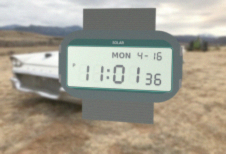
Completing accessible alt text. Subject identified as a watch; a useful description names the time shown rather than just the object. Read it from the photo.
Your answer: 11:01:36
